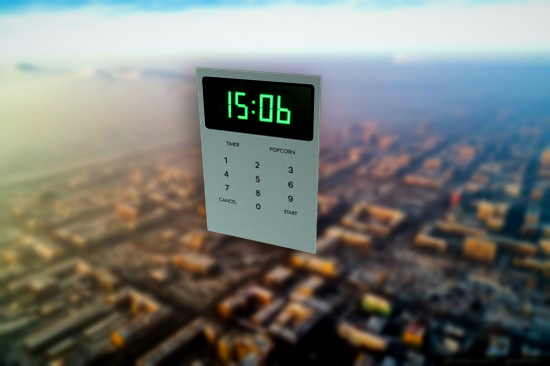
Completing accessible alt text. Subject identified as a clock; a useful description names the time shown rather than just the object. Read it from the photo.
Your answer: 15:06
